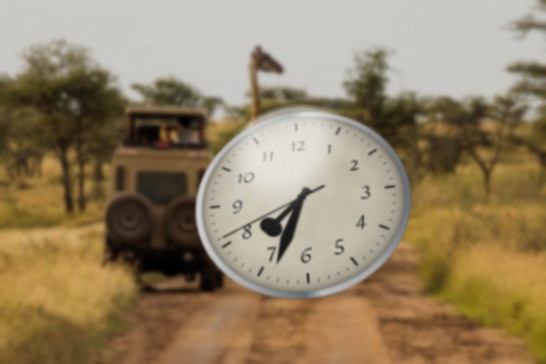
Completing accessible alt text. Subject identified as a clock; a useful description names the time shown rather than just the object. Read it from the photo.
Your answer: 7:33:41
